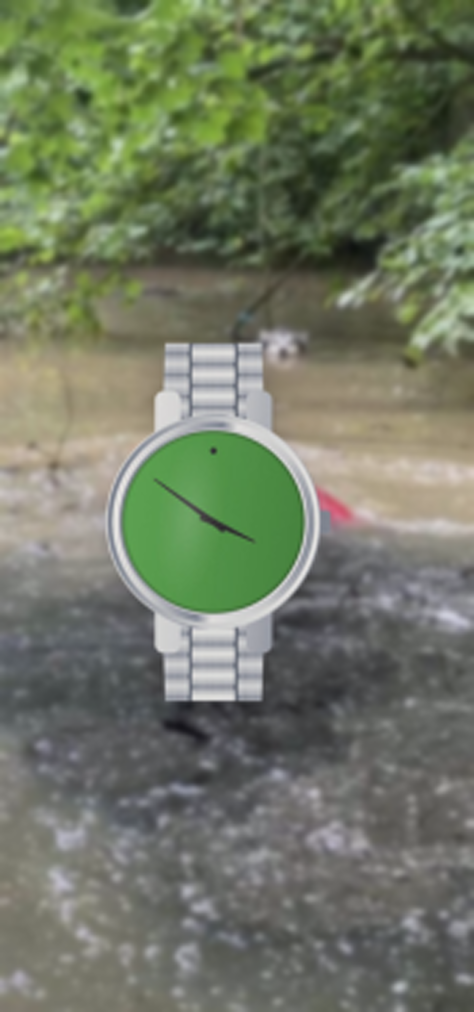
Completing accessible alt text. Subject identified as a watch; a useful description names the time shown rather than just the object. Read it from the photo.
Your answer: 3:51
